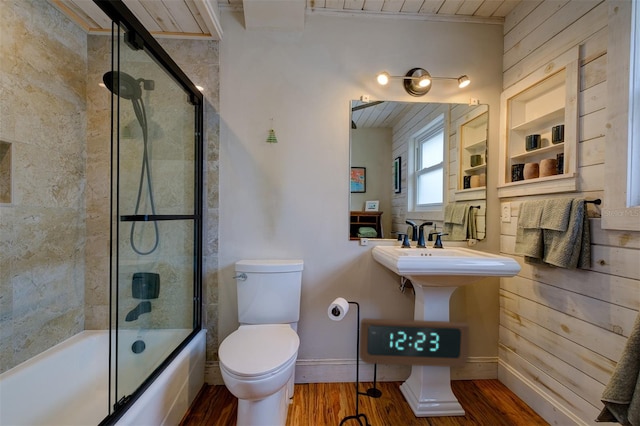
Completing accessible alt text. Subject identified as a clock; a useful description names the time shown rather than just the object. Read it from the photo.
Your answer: 12:23
